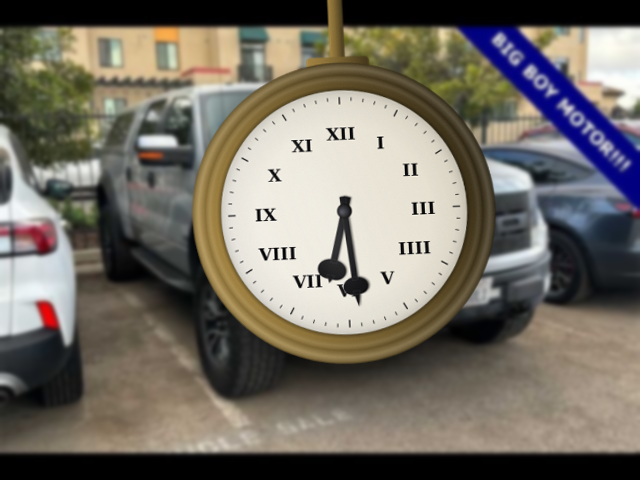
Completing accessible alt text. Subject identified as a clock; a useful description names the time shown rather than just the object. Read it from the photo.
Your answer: 6:29
